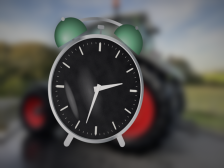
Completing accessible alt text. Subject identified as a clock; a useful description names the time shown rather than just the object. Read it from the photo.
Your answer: 2:33
